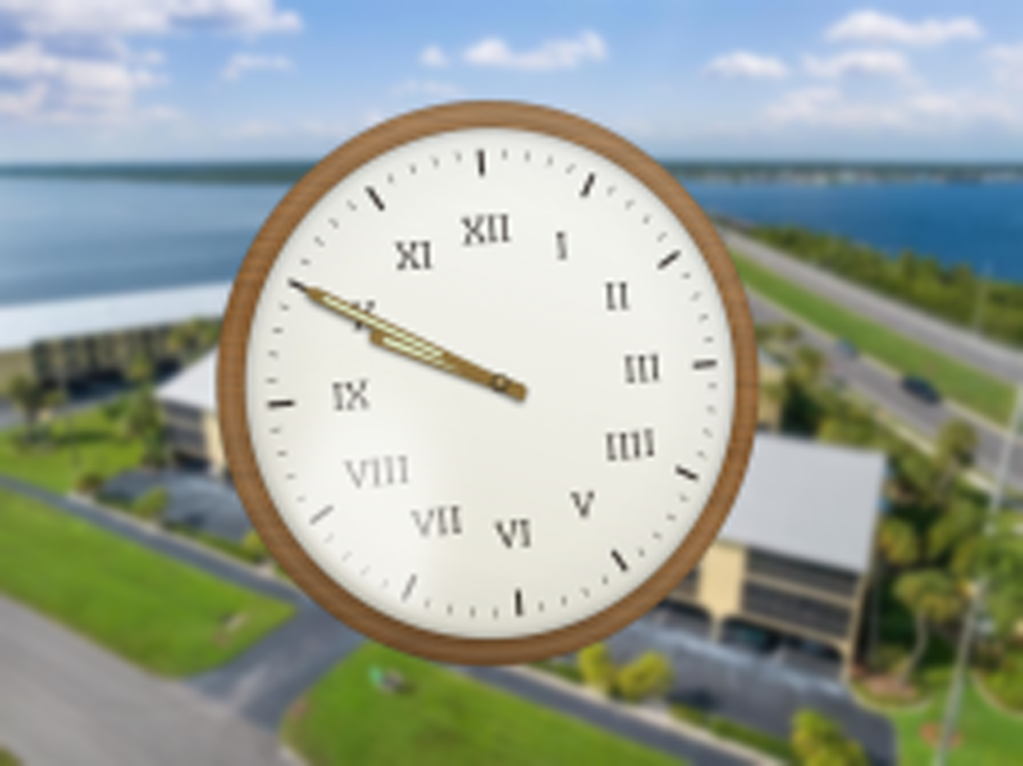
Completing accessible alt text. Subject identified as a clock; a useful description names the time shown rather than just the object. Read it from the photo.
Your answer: 9:50
